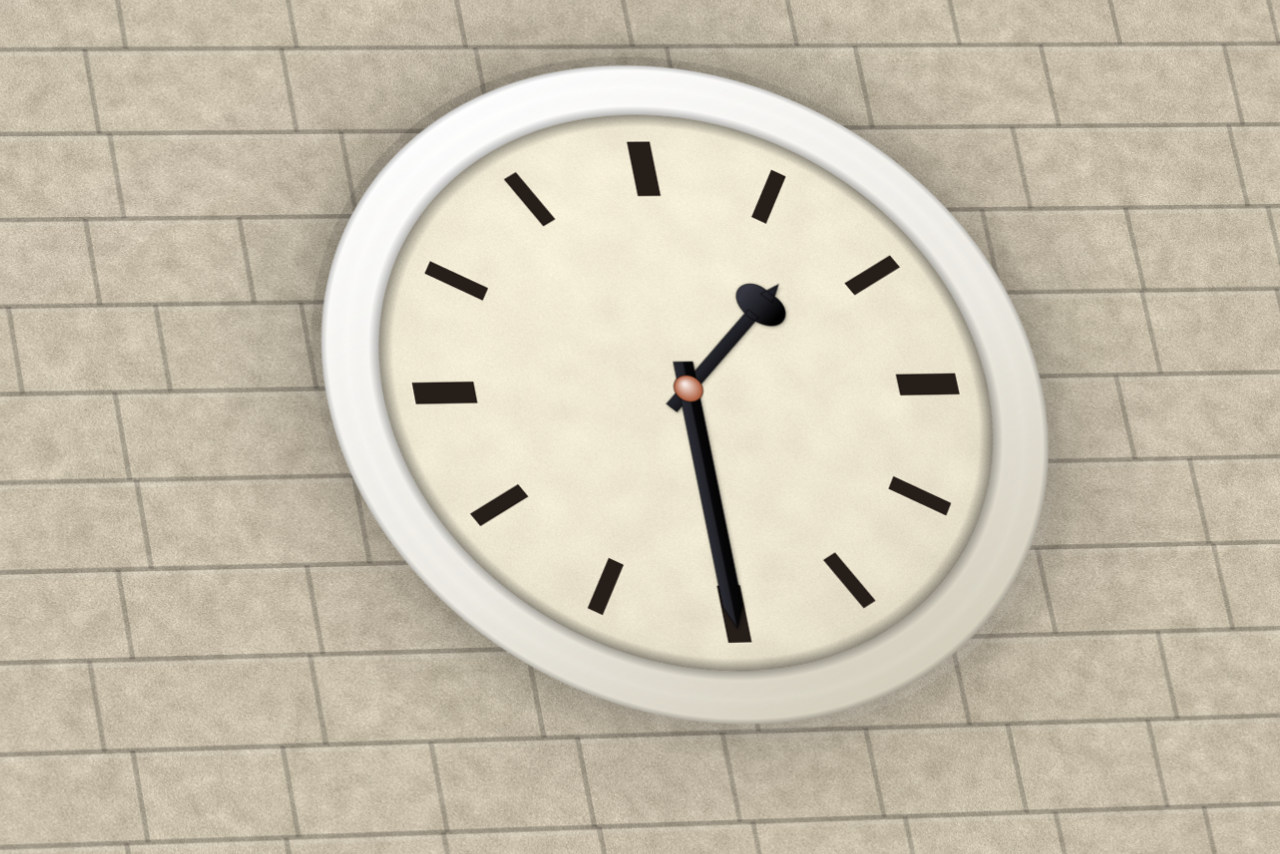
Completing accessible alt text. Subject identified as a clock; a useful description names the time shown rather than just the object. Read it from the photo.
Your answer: 1:30
